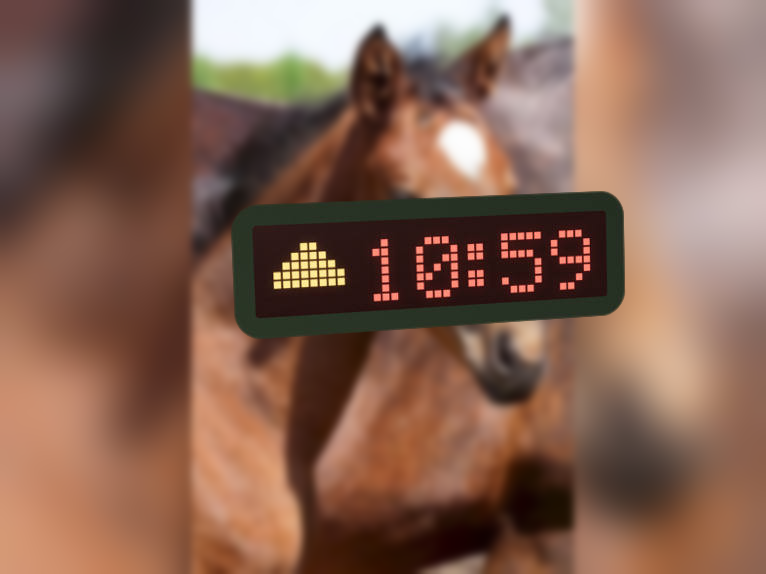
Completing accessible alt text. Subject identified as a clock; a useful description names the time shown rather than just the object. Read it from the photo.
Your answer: 10:59
